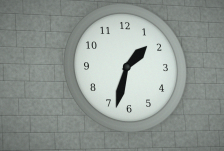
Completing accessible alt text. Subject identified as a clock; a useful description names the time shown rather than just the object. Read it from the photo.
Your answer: 1:33
